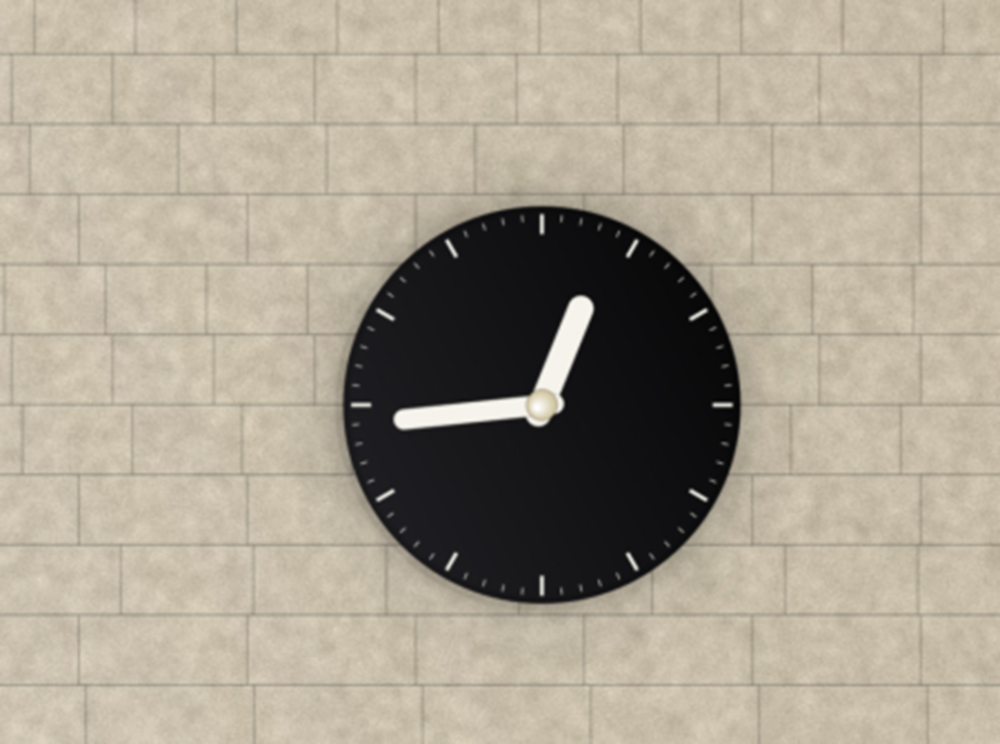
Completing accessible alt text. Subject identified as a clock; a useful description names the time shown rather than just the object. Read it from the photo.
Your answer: 12:44
